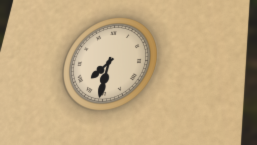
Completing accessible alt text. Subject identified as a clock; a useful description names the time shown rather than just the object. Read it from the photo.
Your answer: 7:31
